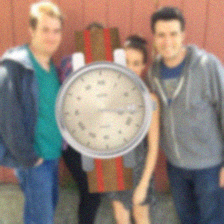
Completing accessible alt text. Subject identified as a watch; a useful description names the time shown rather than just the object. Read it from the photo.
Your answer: 3:16
